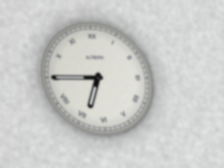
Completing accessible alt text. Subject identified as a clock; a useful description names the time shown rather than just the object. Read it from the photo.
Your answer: 6:45
